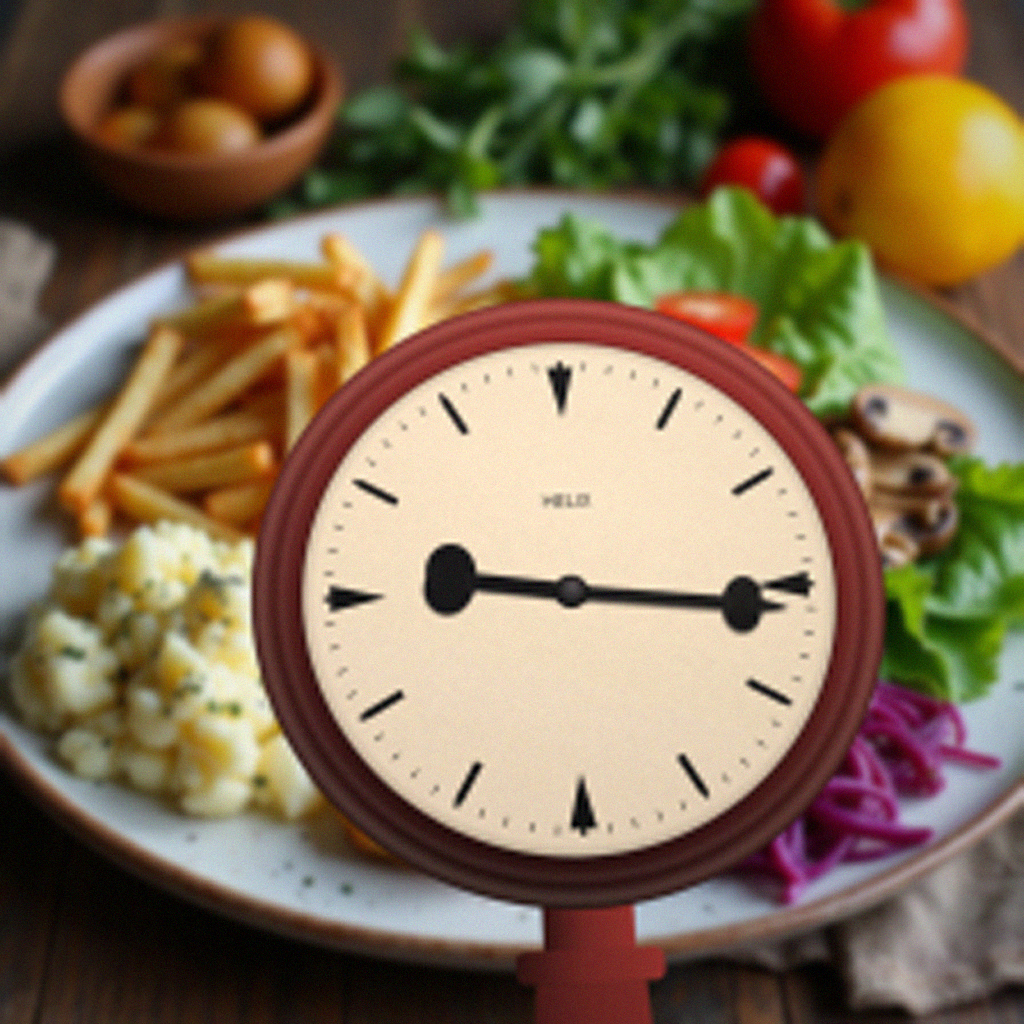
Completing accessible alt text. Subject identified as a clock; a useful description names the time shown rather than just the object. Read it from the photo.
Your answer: 9:16
